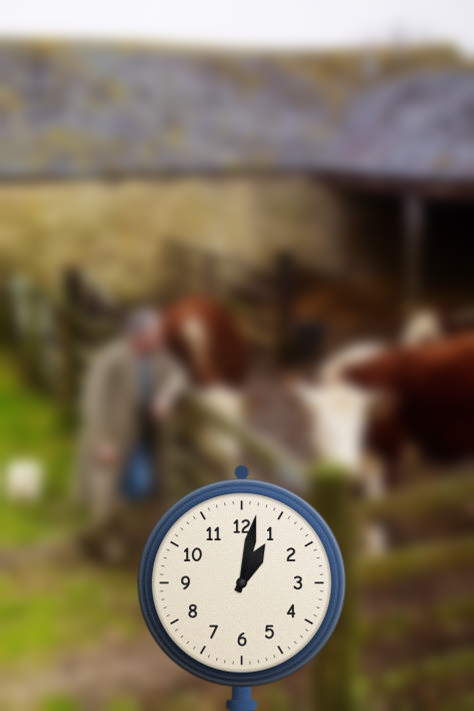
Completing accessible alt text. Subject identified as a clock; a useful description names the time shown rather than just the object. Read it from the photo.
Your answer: 1:02
